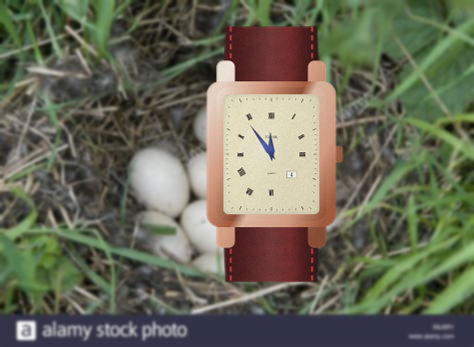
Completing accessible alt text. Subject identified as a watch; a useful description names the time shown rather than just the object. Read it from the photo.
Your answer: 11:54
